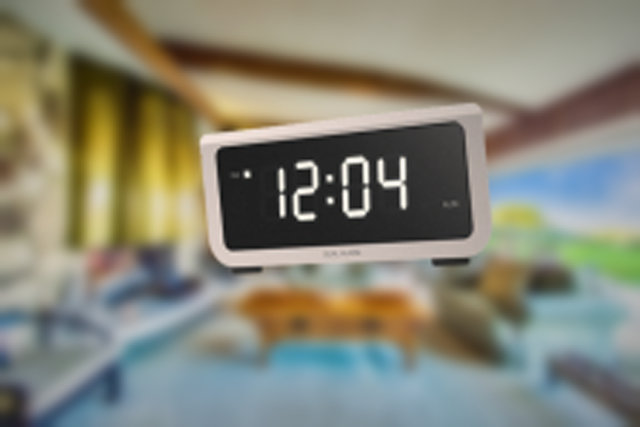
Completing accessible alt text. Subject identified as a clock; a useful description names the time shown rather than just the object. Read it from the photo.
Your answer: 12:04
